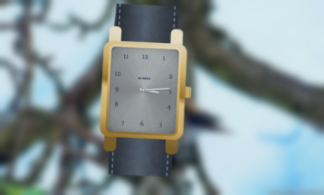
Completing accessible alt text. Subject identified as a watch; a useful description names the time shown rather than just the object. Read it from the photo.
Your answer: 3:14
